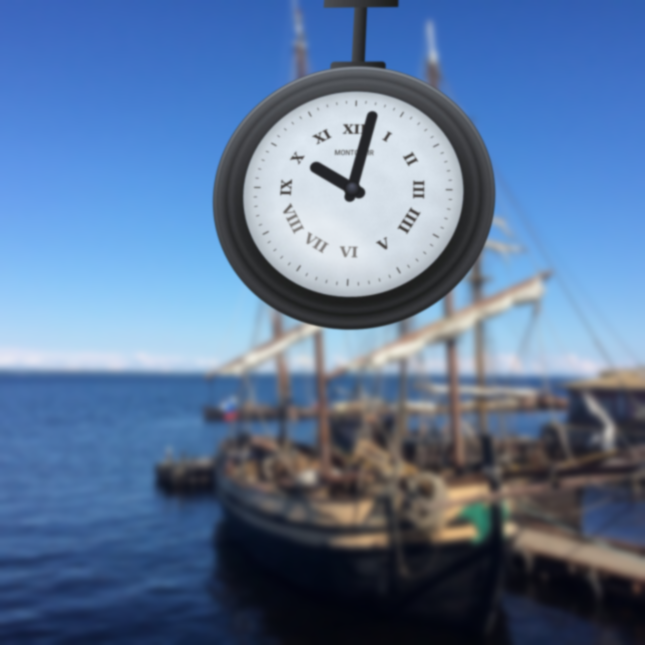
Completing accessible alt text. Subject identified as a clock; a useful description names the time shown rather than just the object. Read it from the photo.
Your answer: 10:02
